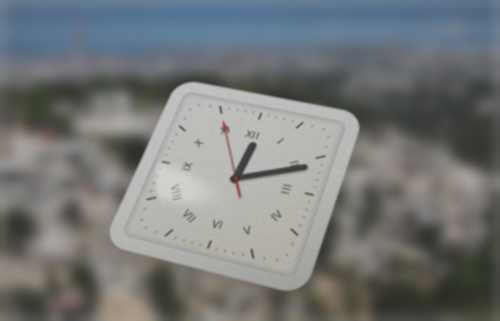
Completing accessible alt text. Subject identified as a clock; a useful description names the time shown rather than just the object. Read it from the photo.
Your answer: 12:10:55
